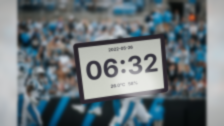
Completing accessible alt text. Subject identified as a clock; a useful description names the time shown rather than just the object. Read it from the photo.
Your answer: 6:32
